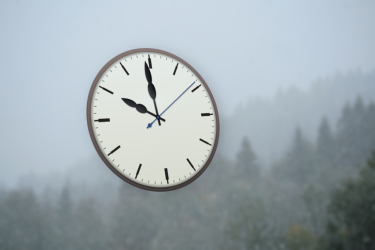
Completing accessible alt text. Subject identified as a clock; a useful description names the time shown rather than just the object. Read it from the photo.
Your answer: 9:59:09
